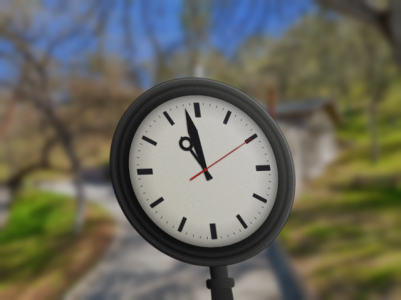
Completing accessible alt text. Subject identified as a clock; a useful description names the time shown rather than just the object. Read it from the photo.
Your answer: 10:58:10
